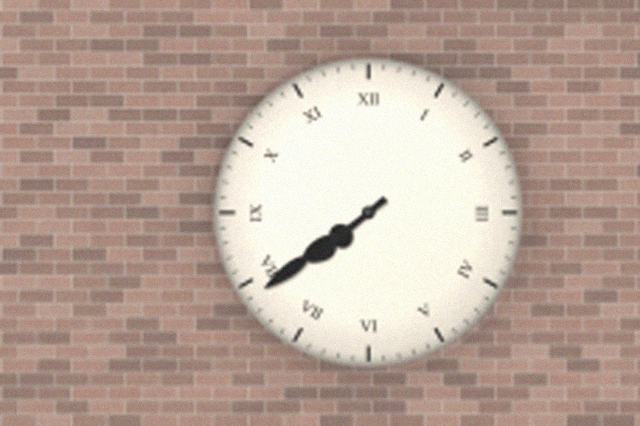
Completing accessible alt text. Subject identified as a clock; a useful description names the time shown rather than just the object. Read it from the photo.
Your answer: 7:39
